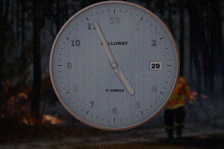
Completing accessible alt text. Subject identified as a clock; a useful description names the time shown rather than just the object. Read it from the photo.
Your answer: 4:56
